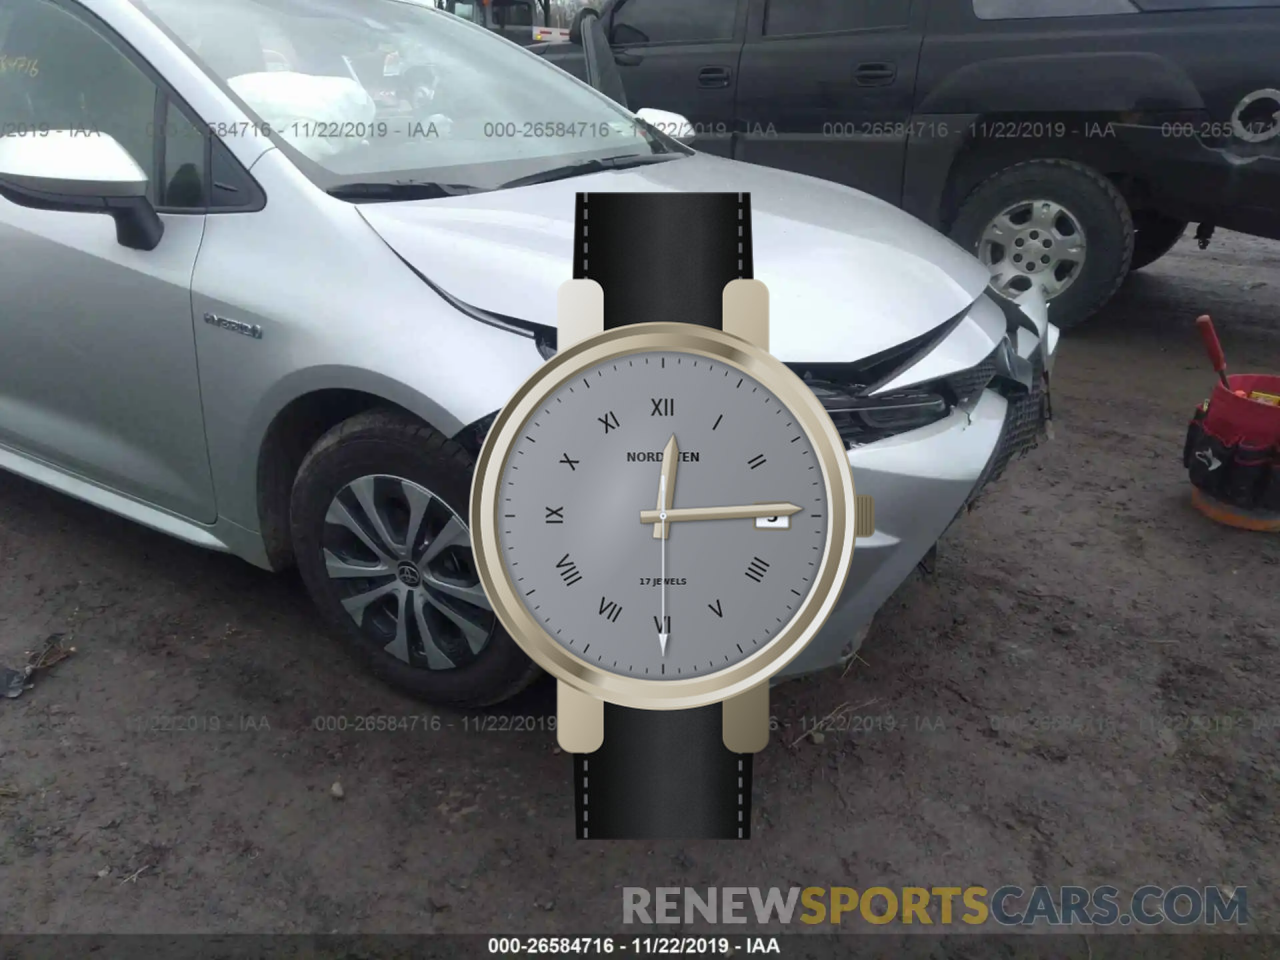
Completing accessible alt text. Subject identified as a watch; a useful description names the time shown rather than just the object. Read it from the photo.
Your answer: 12:14:30
